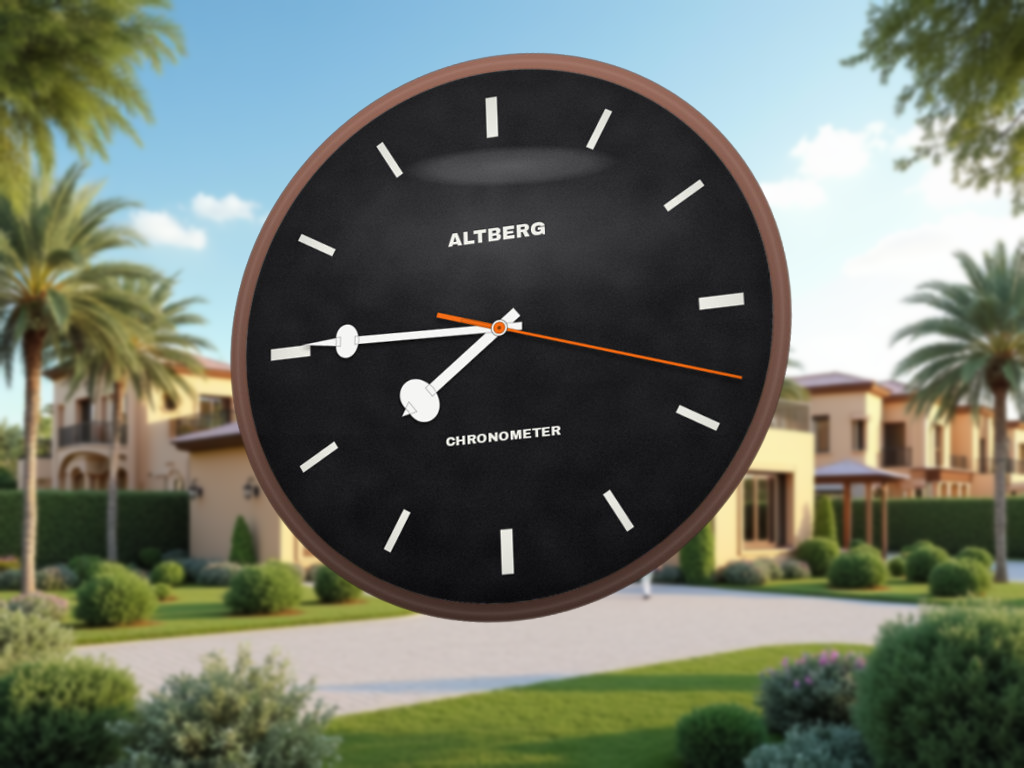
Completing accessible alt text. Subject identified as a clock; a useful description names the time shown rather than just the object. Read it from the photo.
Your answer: 7:45:18
